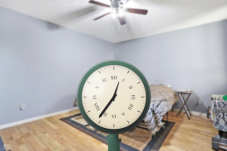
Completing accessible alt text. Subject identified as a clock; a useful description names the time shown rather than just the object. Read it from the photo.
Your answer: 12:36
